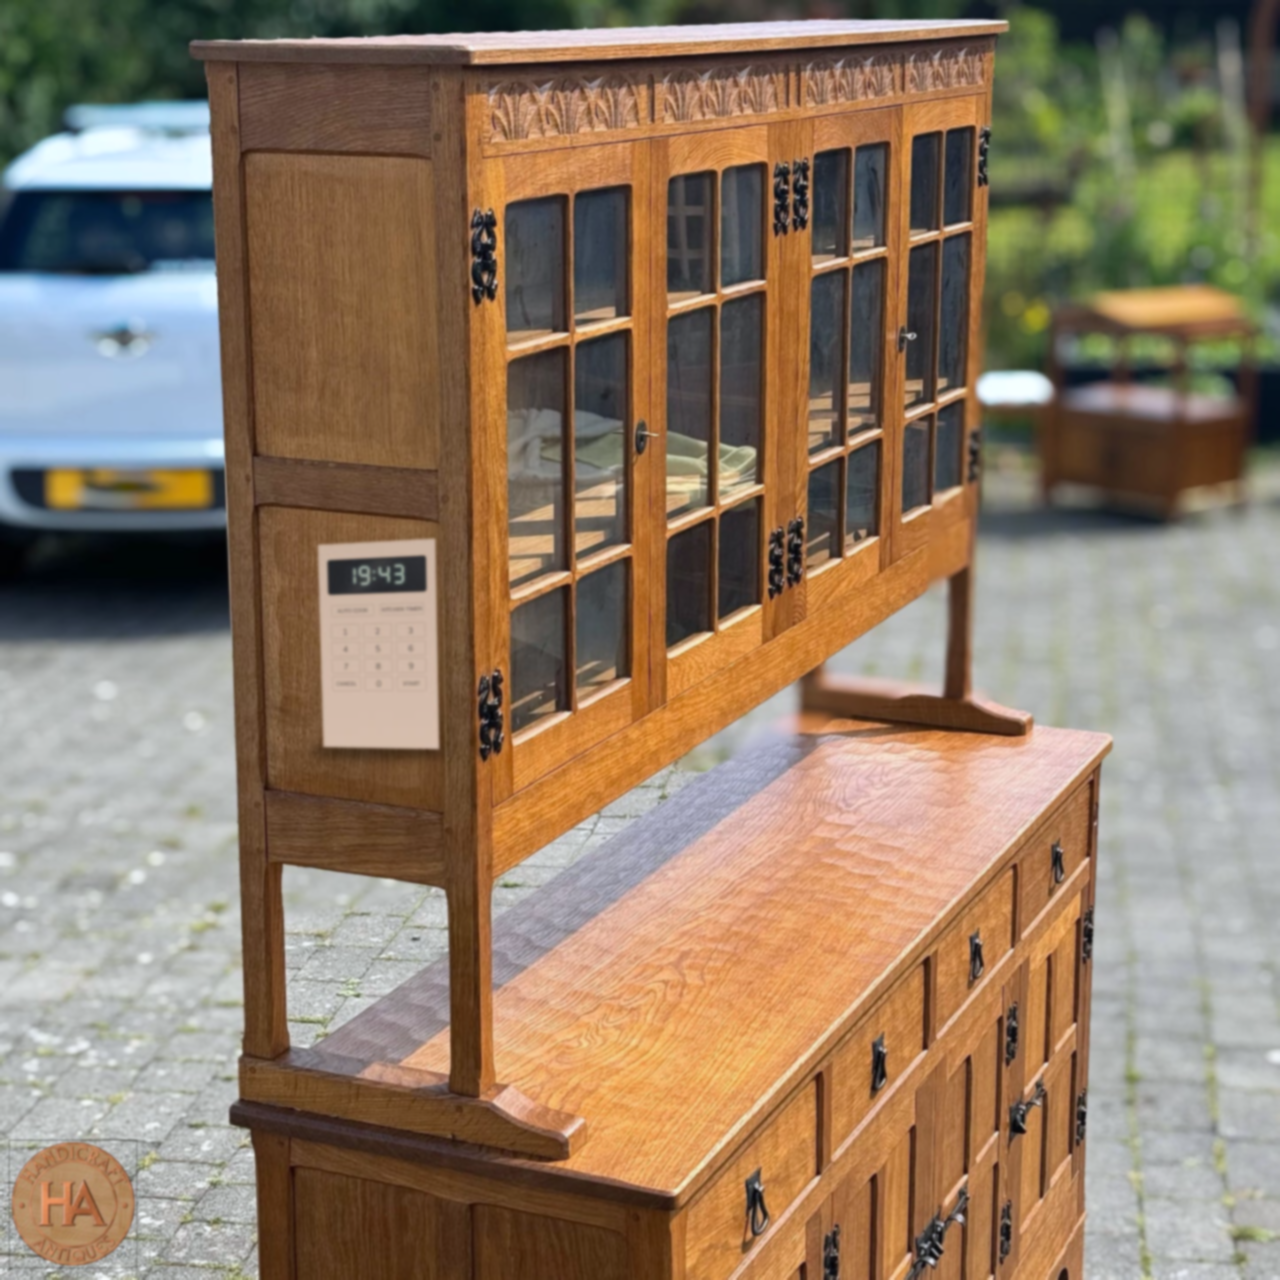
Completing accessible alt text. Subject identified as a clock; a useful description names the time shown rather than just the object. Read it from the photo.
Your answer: 19:43
